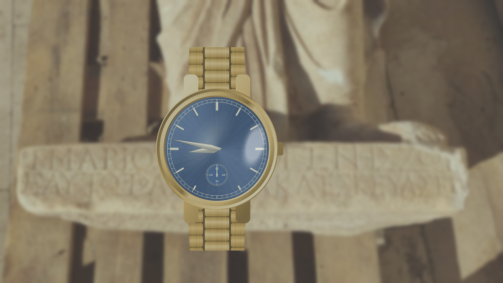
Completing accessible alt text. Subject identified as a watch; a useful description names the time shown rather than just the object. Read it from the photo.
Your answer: 8:47
